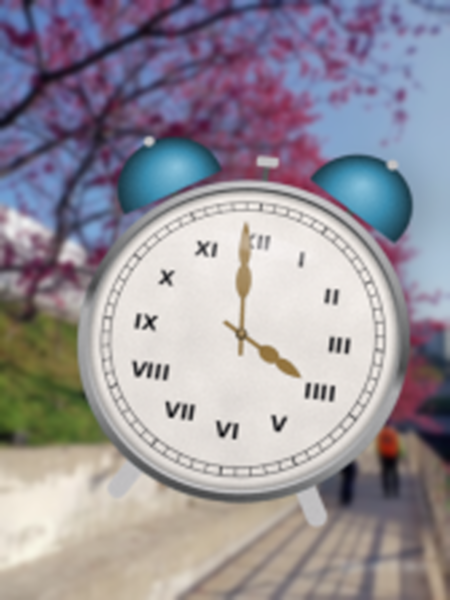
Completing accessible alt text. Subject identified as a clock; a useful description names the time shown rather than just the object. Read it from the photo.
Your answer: 3:59
